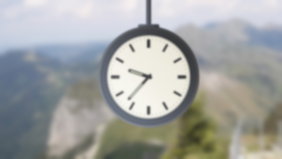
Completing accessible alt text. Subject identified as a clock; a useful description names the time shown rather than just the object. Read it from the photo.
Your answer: 9:37
